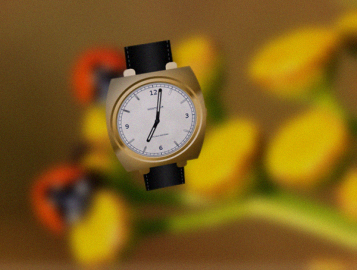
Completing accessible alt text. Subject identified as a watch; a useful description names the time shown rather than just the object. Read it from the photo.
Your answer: 7:02
